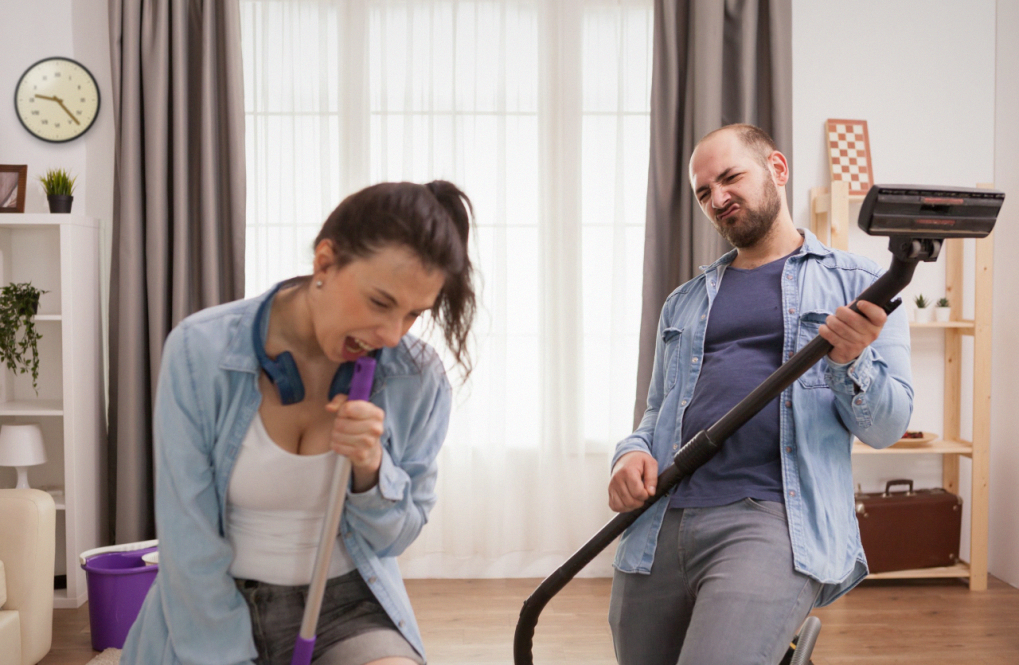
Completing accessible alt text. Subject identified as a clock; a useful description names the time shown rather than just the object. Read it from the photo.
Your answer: 9:23
